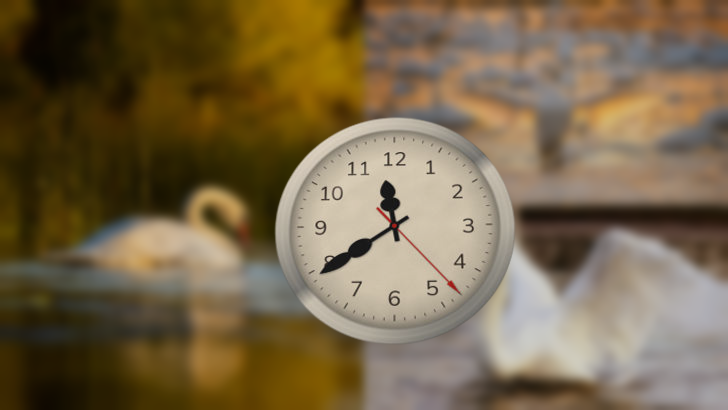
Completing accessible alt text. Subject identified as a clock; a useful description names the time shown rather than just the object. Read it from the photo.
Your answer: 11:39:23
